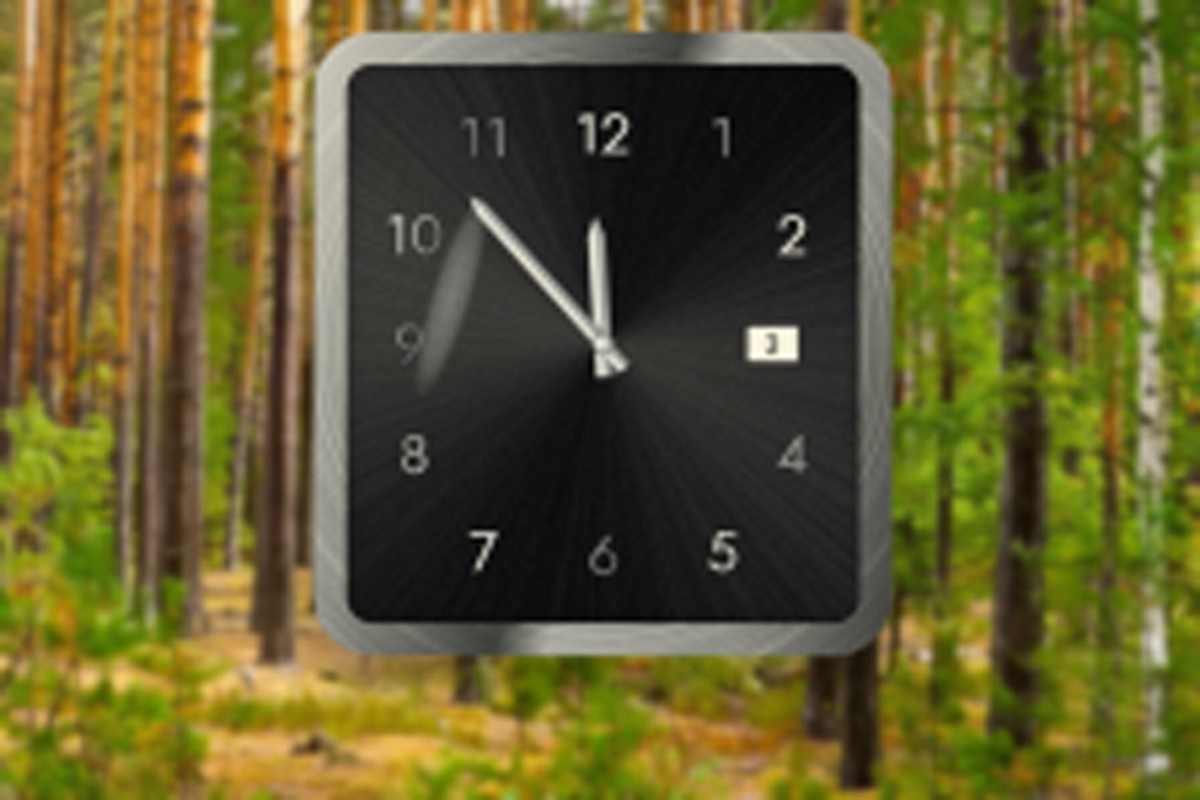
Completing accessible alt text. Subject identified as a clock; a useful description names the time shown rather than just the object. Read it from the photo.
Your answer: 11:53
